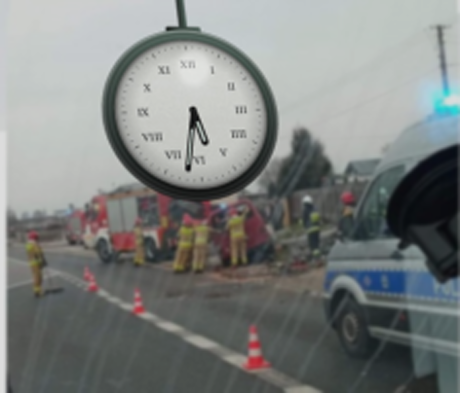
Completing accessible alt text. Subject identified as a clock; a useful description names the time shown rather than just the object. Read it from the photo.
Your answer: 5:32
